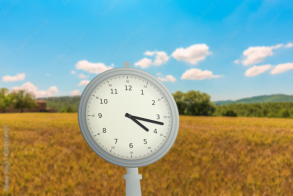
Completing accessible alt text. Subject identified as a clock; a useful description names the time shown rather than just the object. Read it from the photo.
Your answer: 4:17
